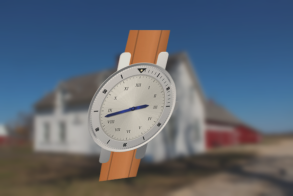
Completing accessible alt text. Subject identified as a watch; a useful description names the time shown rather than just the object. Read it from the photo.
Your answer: 2:43
